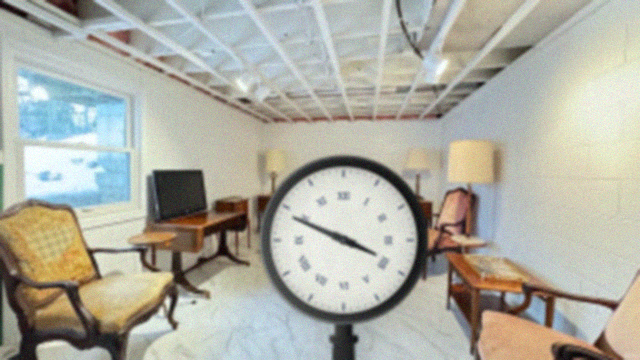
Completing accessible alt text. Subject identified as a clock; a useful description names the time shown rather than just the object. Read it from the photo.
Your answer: 3:49
